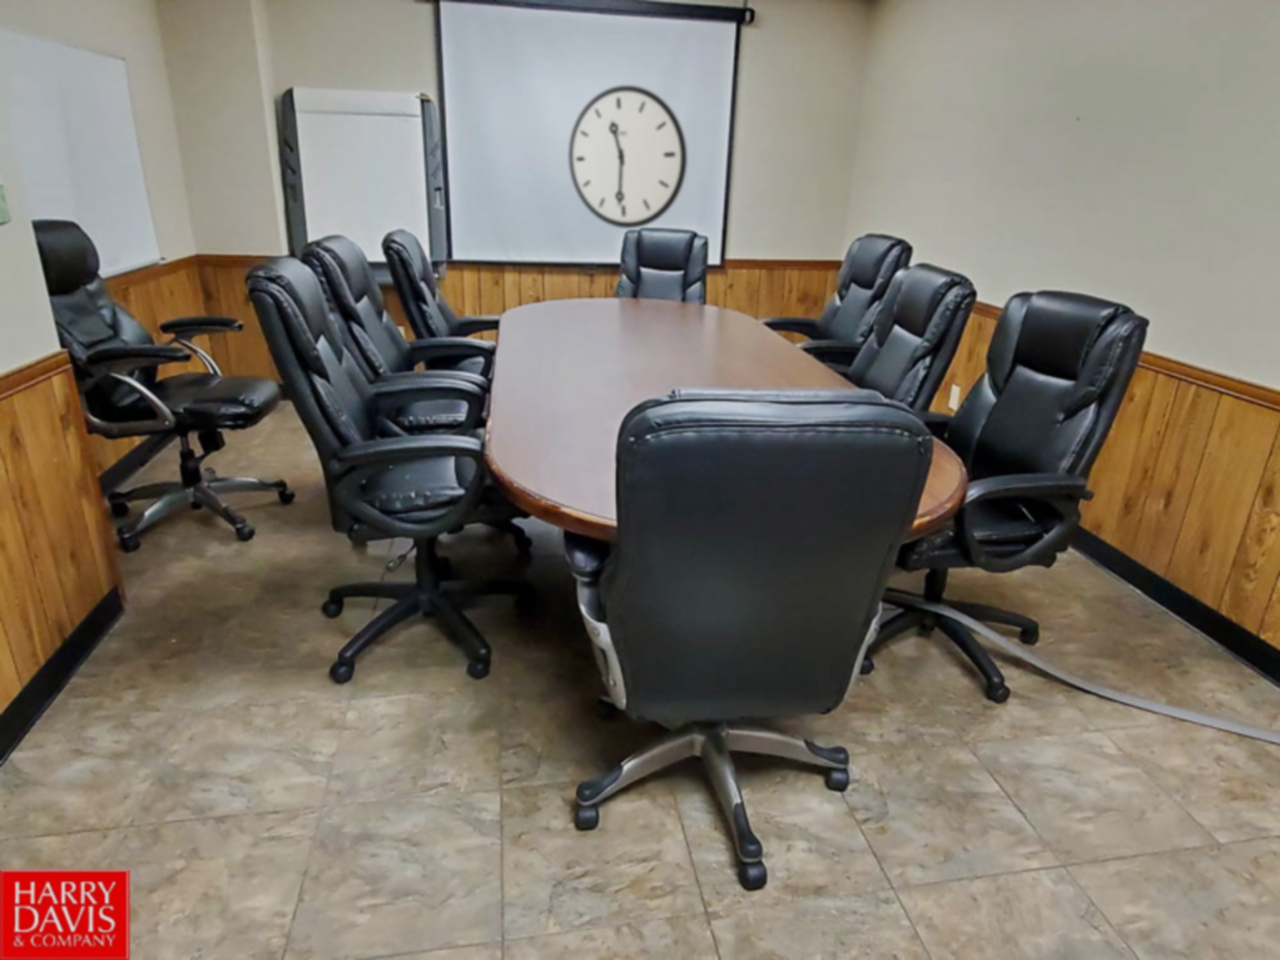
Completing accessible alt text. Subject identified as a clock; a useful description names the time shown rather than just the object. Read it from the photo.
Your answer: 11:31
